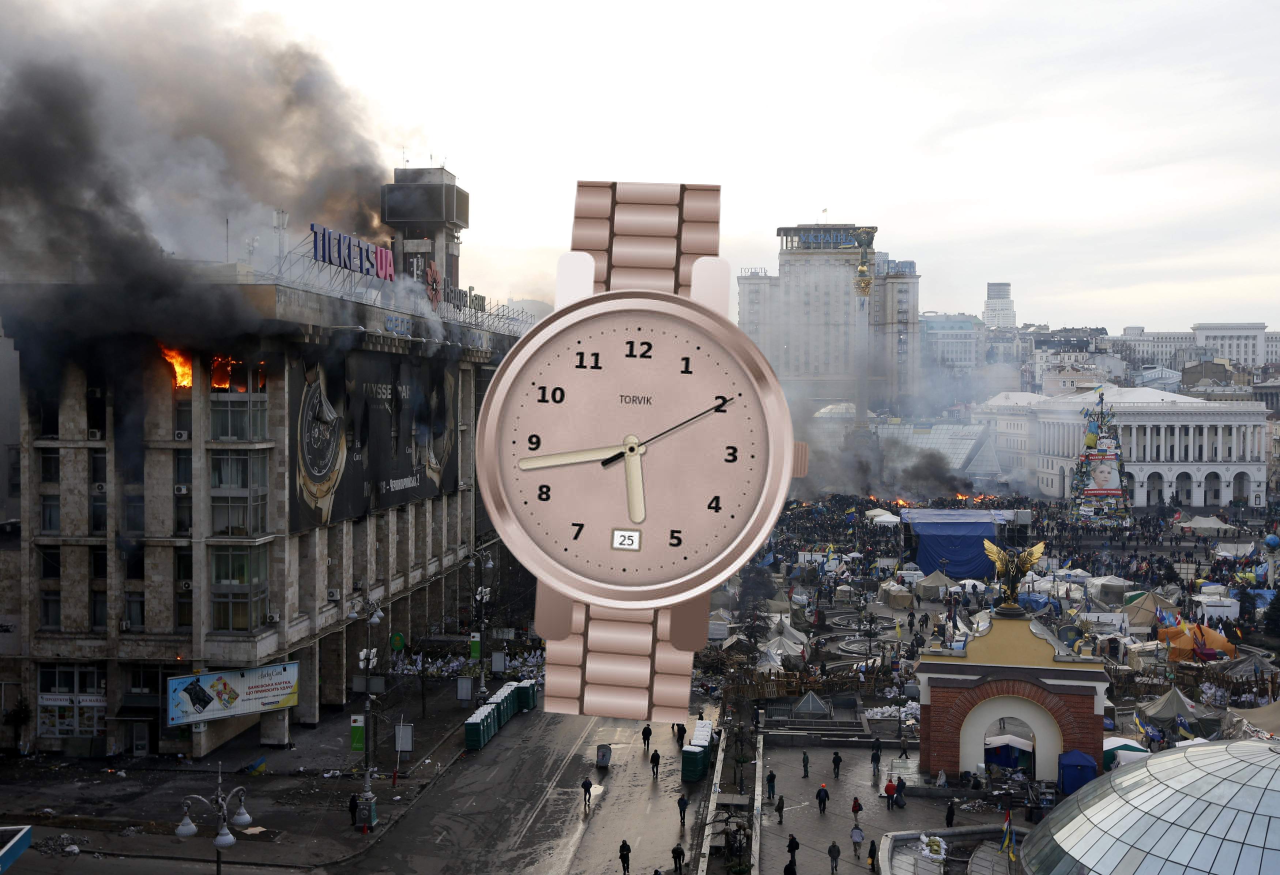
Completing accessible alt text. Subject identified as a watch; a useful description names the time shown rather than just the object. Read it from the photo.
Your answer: 5:43:10
